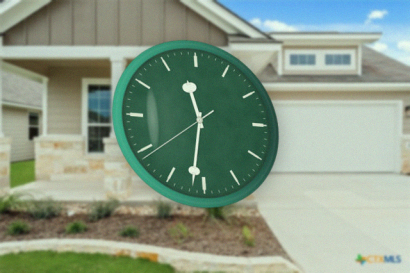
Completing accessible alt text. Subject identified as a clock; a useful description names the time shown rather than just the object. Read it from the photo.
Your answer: 11:31:39
